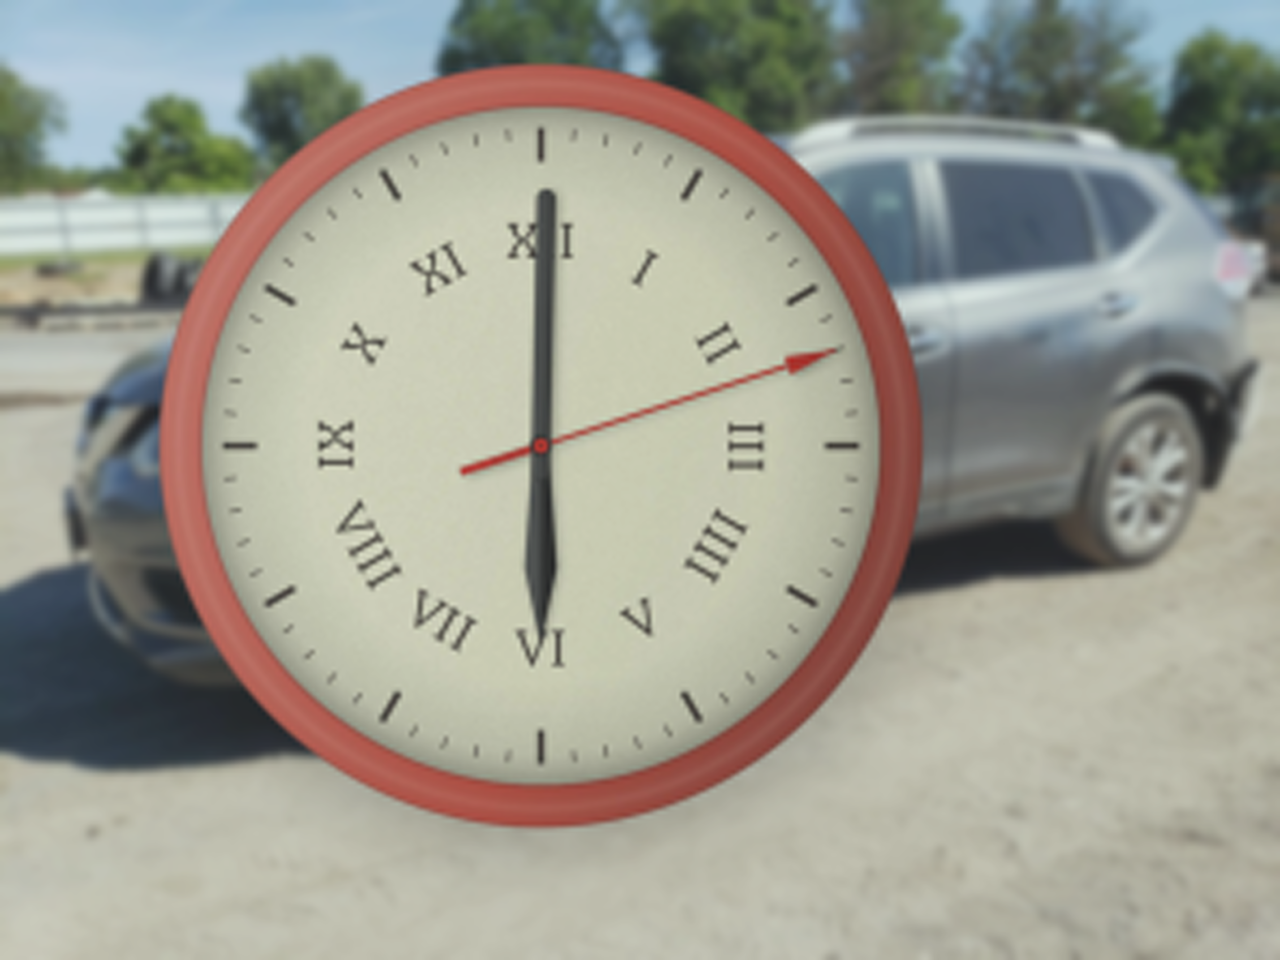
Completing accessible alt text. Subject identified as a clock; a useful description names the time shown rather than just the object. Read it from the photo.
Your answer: 6:00:12
